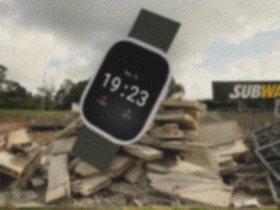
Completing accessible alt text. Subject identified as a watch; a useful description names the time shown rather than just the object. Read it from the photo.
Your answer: 19:23
